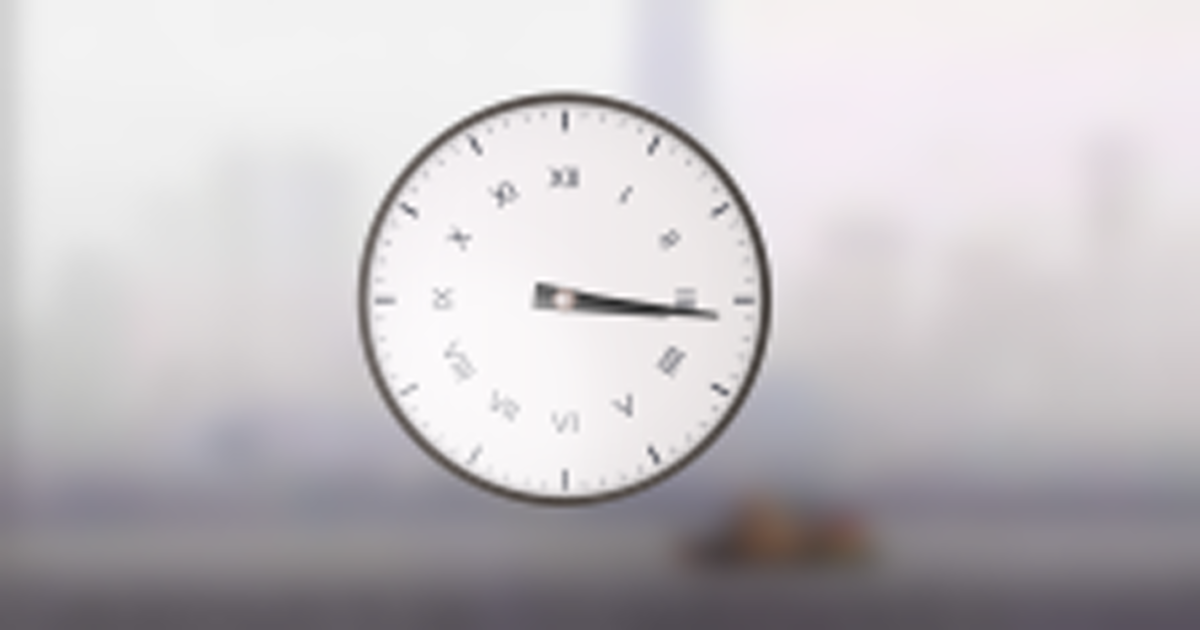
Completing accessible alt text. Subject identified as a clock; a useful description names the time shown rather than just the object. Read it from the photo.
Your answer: 3:16
